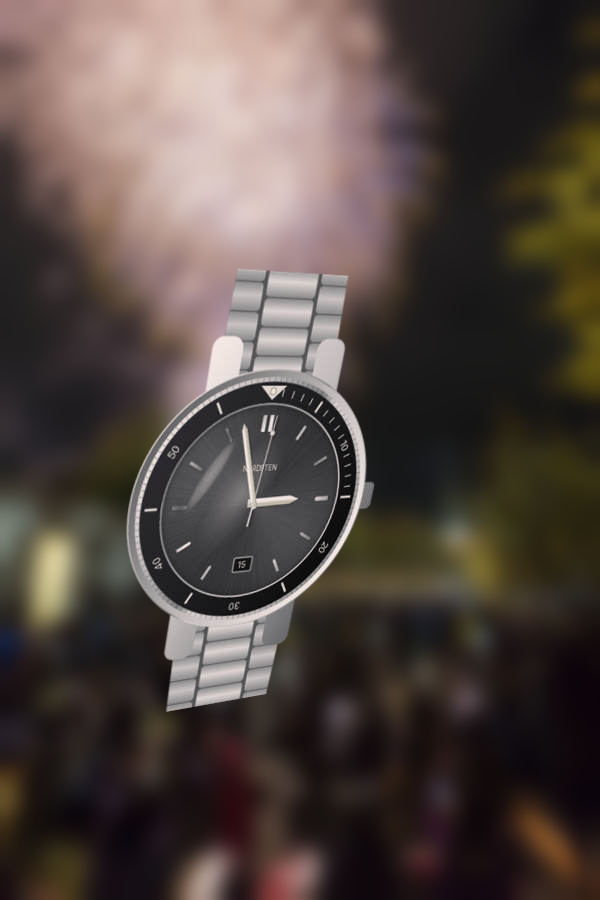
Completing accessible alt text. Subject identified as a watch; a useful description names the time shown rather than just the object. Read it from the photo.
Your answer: 2:57:01
